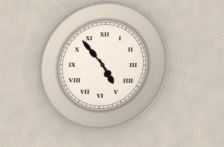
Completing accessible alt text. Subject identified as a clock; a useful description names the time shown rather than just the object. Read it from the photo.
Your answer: 4:53
